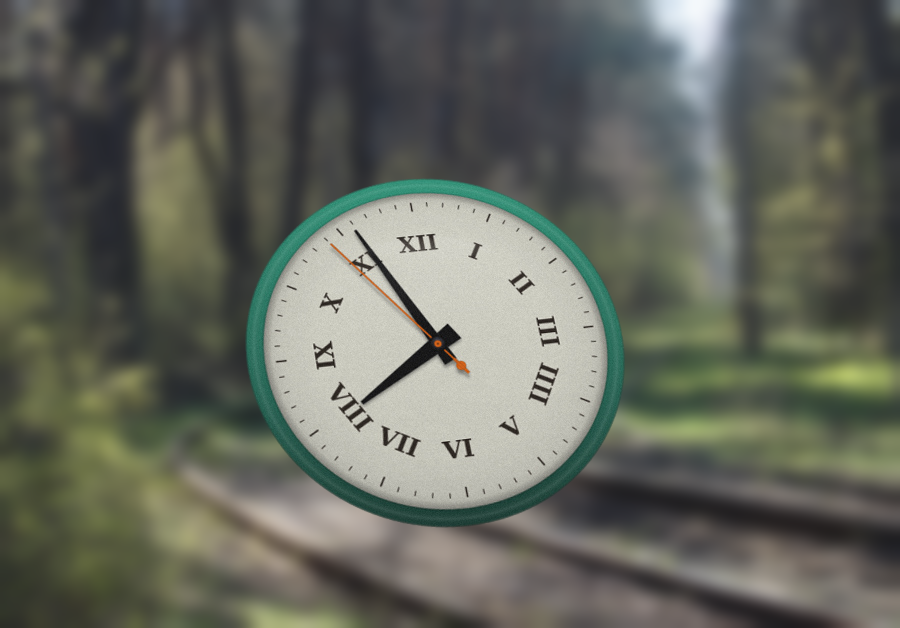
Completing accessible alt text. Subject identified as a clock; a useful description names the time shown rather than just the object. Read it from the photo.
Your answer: 7:55:54
